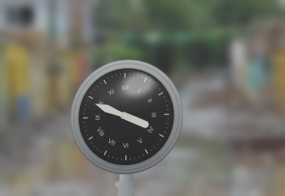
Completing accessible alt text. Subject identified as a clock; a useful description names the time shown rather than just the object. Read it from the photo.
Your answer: 3:49
